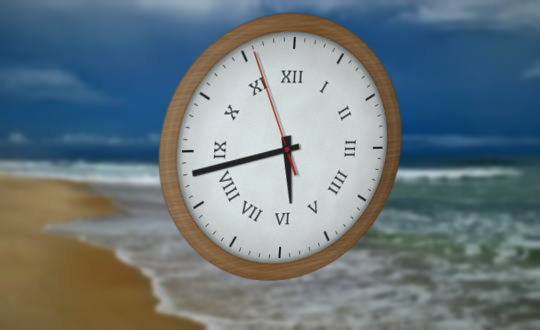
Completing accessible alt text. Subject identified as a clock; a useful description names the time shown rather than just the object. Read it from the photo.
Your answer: 5:42:56
